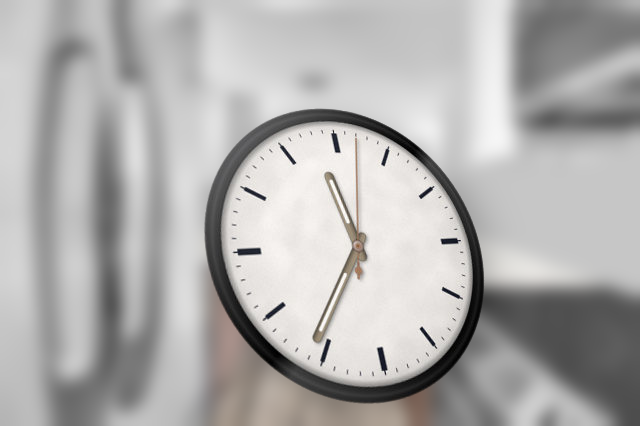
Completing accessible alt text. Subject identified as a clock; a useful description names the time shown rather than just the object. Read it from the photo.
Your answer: 11:36:02
